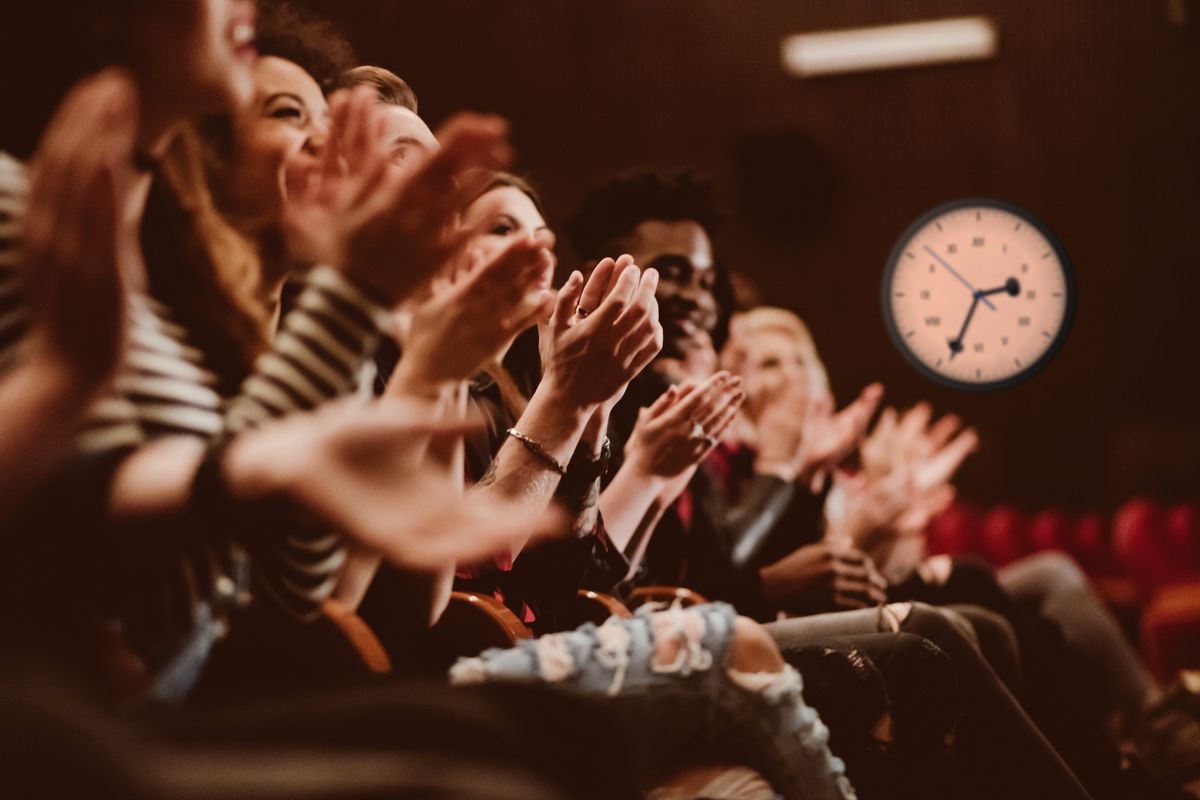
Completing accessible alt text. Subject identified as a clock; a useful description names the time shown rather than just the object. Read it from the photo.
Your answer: 2:33:52
